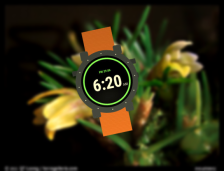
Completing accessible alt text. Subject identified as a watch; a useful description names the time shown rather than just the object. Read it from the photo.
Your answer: 6:20
